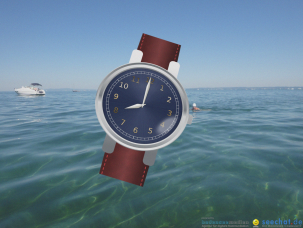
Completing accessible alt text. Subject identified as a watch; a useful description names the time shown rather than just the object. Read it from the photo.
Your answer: 8:00
